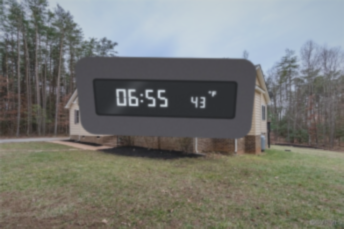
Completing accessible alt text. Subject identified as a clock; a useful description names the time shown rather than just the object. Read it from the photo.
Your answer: 6:55
